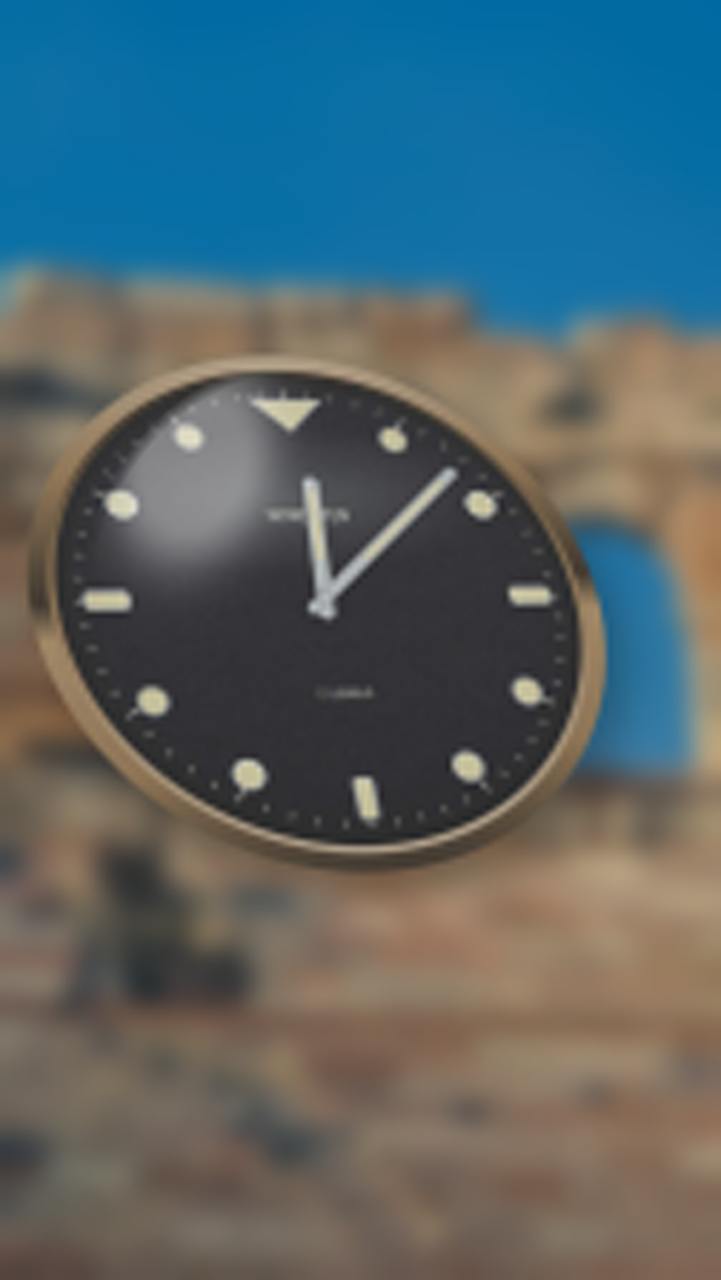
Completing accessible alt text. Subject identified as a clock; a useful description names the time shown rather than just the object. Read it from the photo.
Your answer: 12:08
